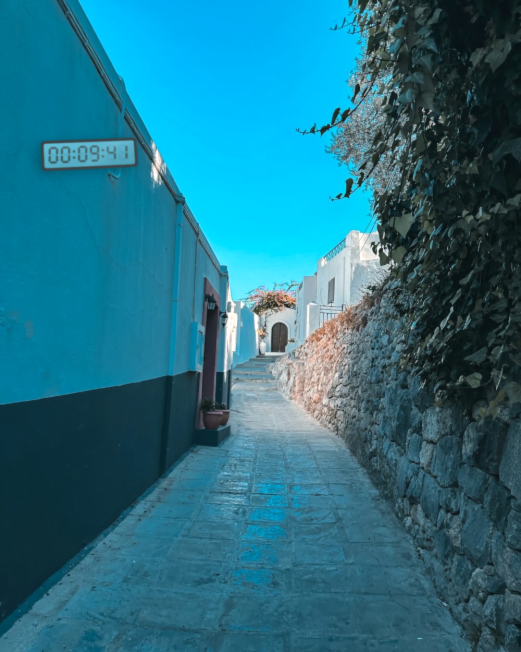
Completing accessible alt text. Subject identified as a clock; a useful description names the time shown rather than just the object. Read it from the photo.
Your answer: 0:09:41
